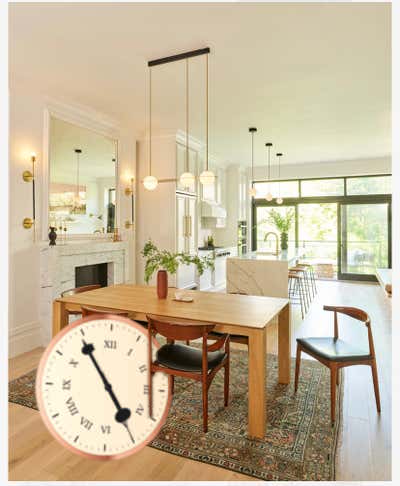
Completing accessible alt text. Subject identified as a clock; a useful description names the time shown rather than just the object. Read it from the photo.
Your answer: 4:54:25
